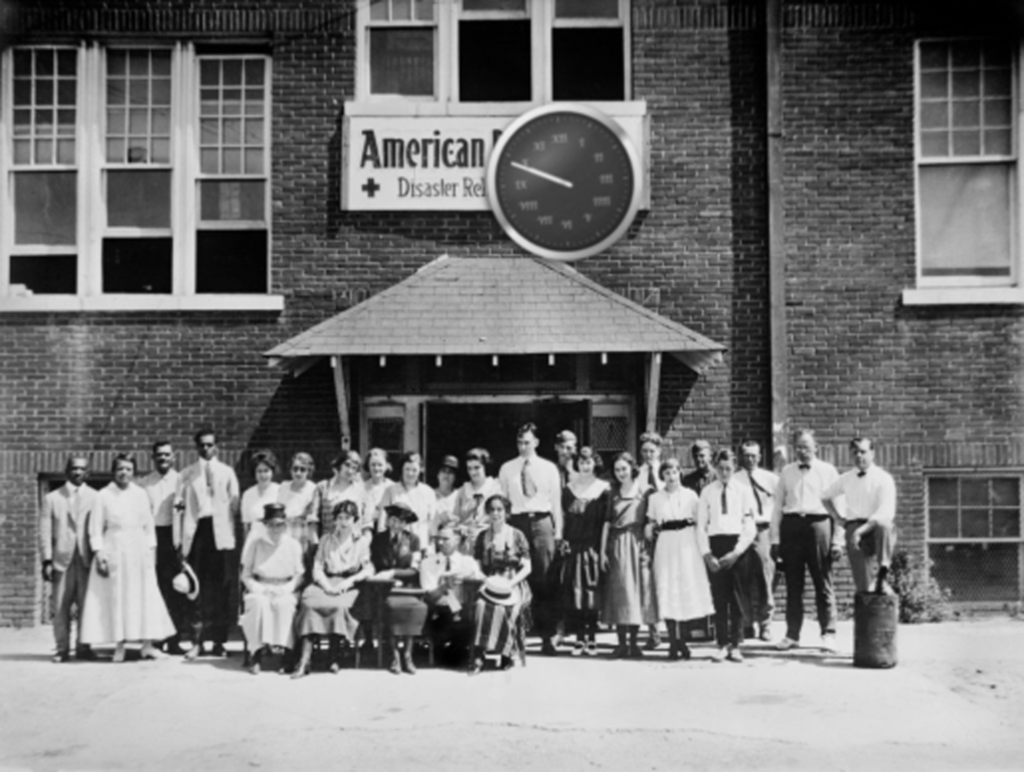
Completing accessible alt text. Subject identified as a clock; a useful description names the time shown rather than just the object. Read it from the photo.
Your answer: 9:49
